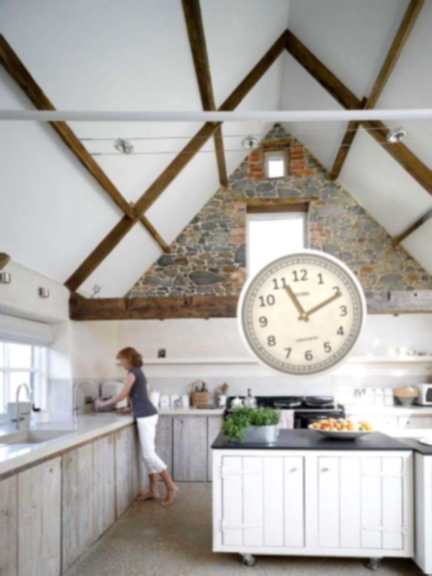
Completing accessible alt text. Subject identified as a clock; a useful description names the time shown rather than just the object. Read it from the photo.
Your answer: 11:11
